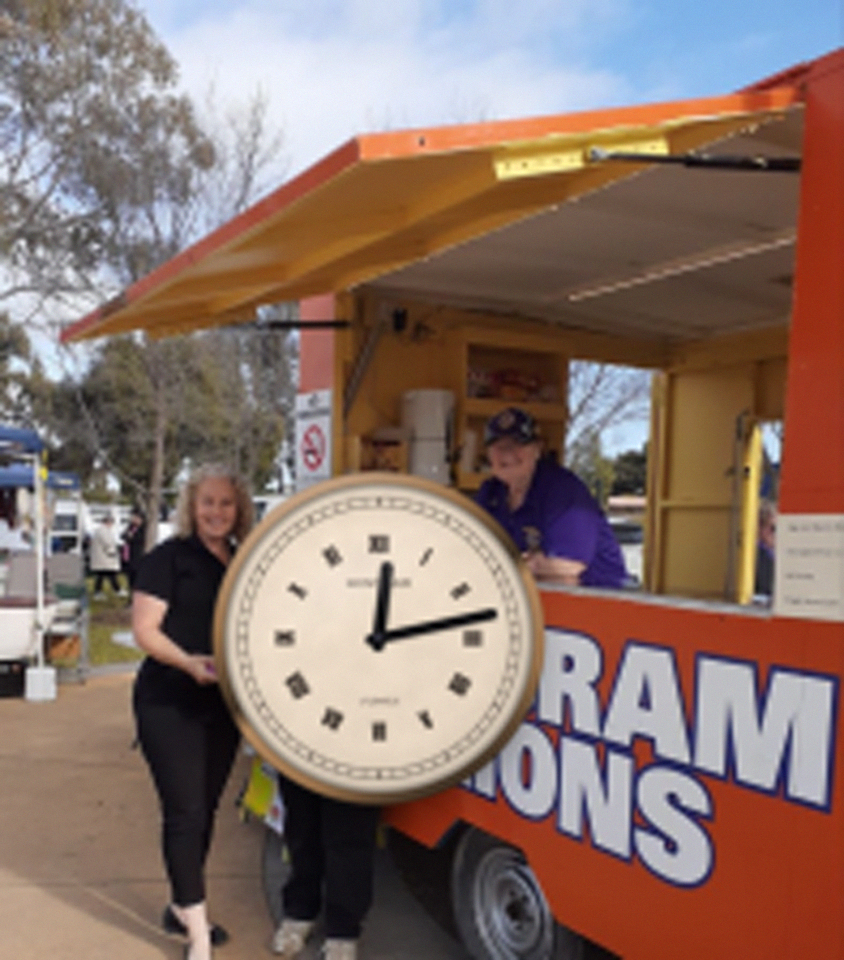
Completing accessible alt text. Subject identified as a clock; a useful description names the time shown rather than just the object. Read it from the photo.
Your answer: 12:13
